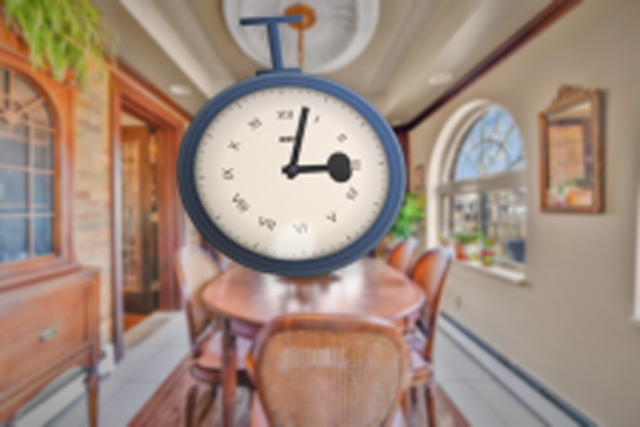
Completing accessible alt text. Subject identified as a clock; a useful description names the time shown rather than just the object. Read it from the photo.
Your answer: 3:03
